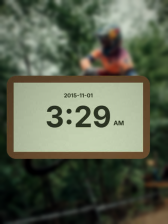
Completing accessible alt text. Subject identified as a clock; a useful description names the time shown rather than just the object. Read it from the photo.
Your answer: 3:29
